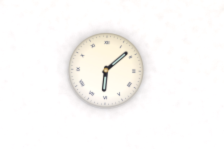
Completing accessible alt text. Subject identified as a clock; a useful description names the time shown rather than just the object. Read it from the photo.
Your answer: 6:08
